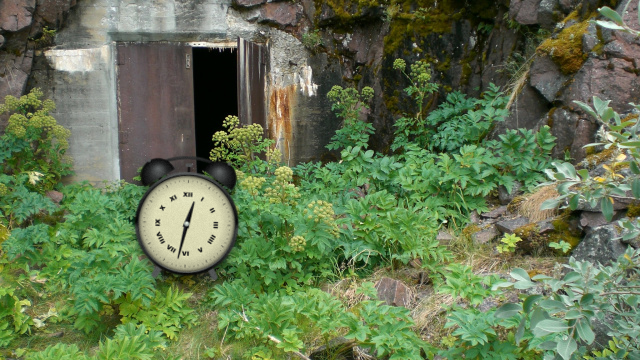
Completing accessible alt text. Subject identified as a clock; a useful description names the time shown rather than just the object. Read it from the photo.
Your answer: 12:32
